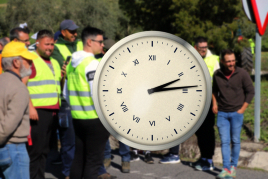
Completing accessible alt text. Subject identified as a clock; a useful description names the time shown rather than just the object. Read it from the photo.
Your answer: 2:14
